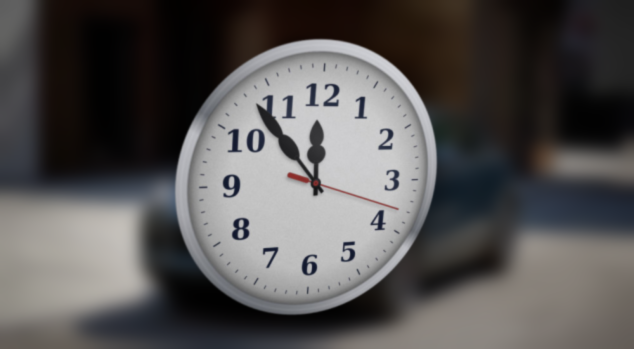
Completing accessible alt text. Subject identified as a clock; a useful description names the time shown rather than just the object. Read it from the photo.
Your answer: 11:53:18
